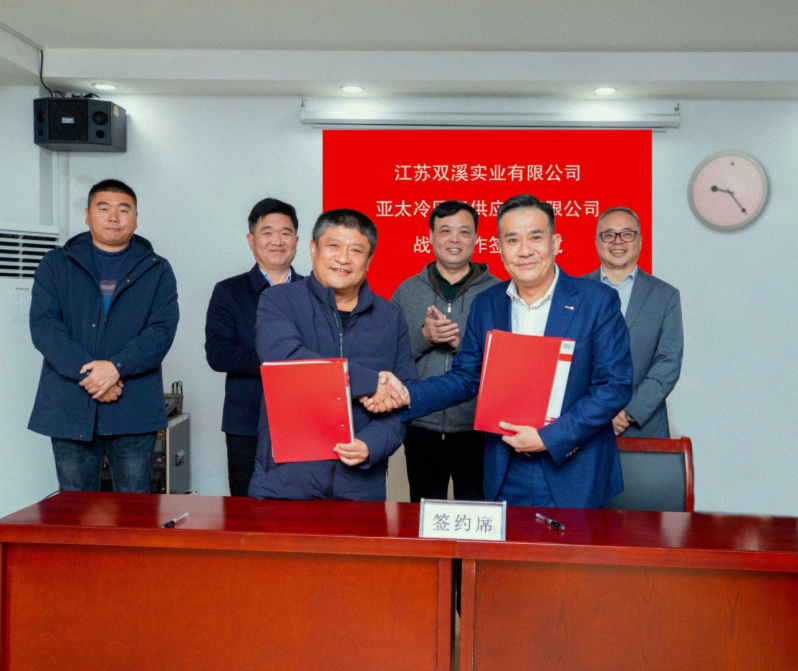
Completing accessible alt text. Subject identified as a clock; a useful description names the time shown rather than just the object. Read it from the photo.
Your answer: 9:23
